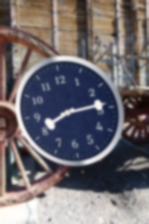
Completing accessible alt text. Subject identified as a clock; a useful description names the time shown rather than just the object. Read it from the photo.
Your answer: 8:14
